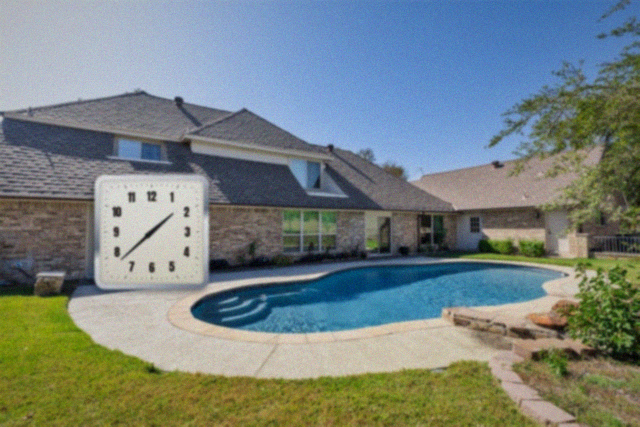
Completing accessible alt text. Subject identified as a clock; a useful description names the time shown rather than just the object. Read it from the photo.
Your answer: 1:38
